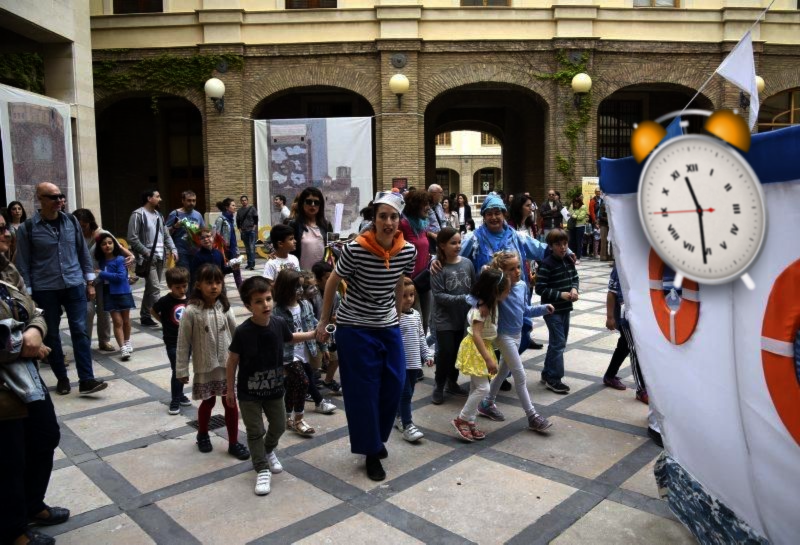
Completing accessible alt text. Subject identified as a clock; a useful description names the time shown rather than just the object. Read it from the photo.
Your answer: 11:30:45
